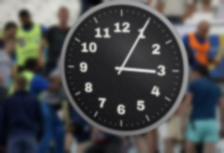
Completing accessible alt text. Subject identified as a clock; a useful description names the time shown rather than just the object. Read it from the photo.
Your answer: 3:05
